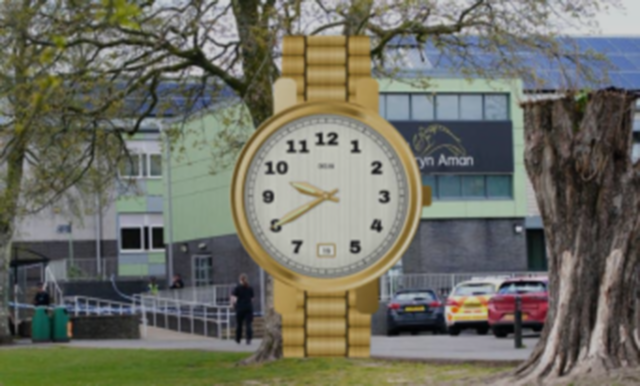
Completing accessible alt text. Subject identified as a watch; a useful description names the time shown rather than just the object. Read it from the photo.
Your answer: 9:40
